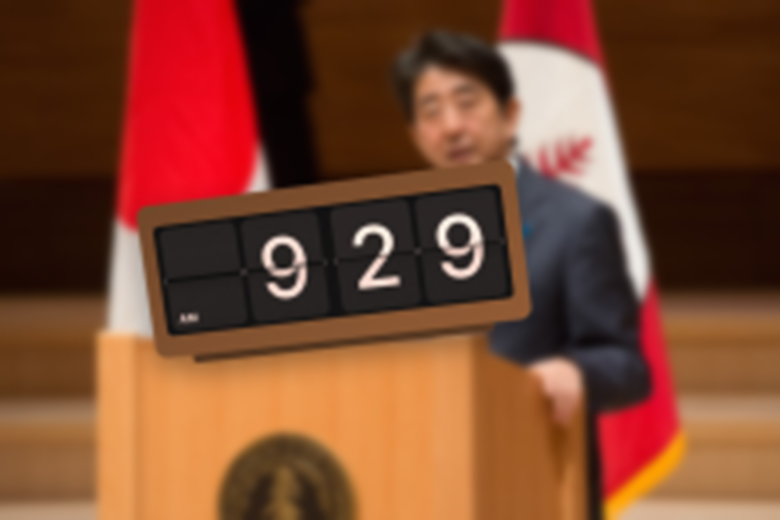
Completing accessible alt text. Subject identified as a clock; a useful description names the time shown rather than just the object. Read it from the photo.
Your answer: 9:29
